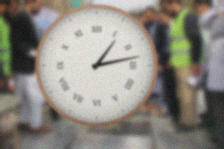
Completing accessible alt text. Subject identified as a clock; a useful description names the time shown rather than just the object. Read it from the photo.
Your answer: 1:13
